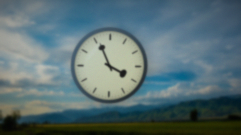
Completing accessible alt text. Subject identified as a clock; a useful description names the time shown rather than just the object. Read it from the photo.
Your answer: 3:56
